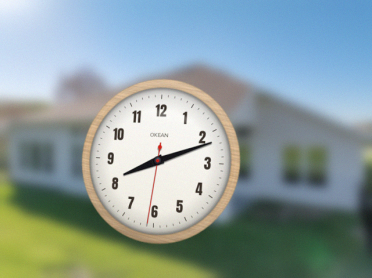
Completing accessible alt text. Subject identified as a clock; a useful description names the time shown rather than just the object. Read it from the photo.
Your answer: 8:11:31
